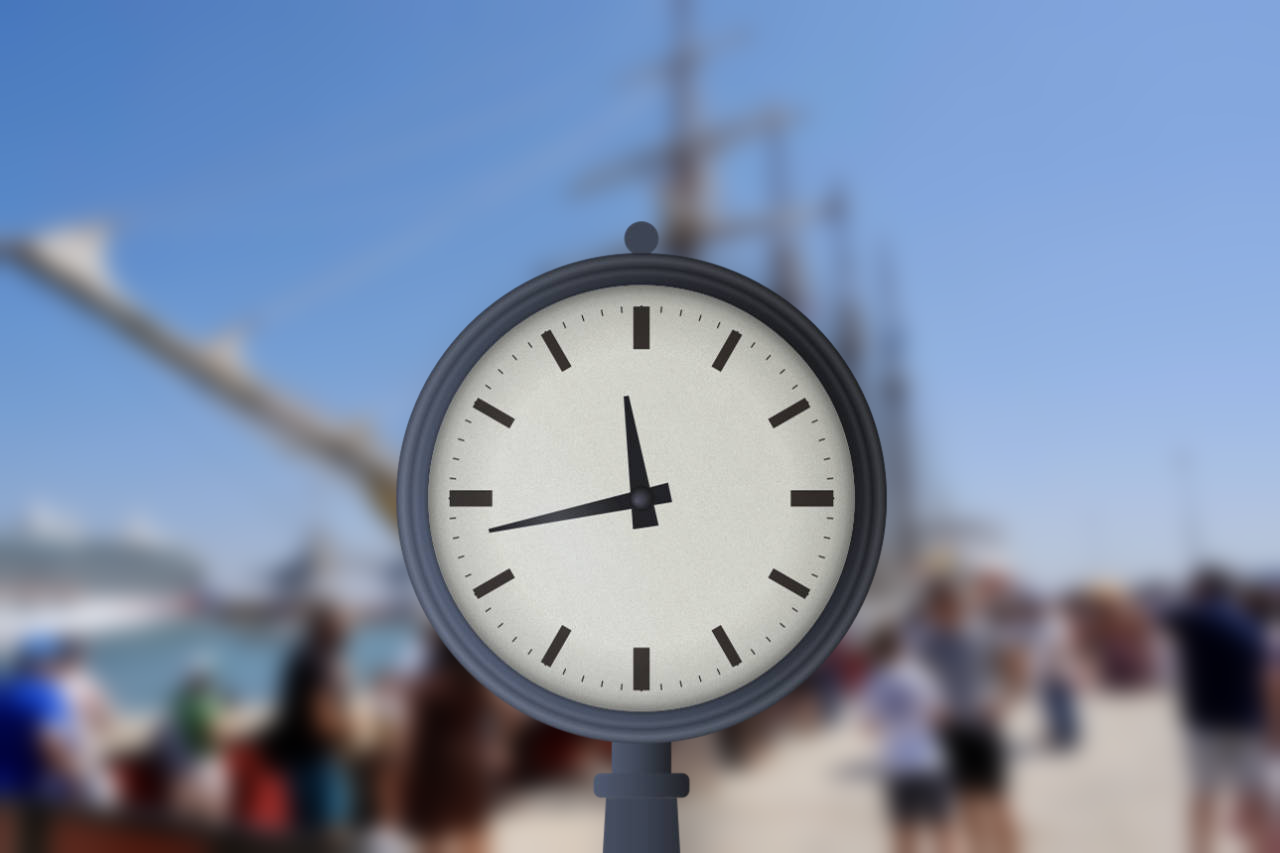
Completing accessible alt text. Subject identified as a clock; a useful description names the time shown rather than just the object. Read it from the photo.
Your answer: 11:43
